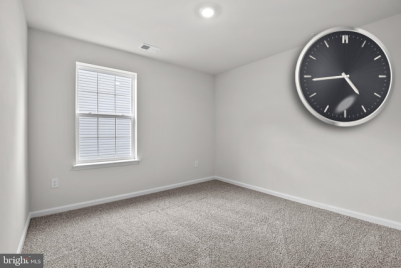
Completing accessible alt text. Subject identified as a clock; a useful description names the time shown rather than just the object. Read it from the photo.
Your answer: 4:44
